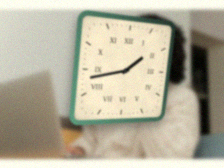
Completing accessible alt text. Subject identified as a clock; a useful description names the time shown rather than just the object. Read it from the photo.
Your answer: 1:43
